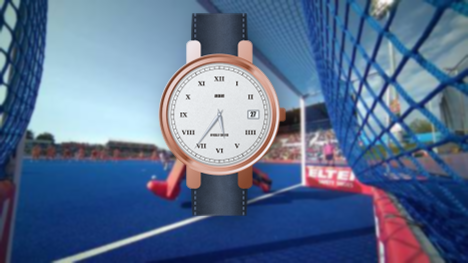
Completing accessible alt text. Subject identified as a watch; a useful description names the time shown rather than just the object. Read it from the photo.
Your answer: 5:36
